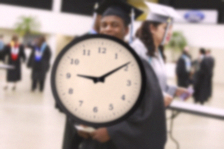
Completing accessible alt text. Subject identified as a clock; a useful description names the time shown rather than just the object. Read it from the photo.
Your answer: 9:09
